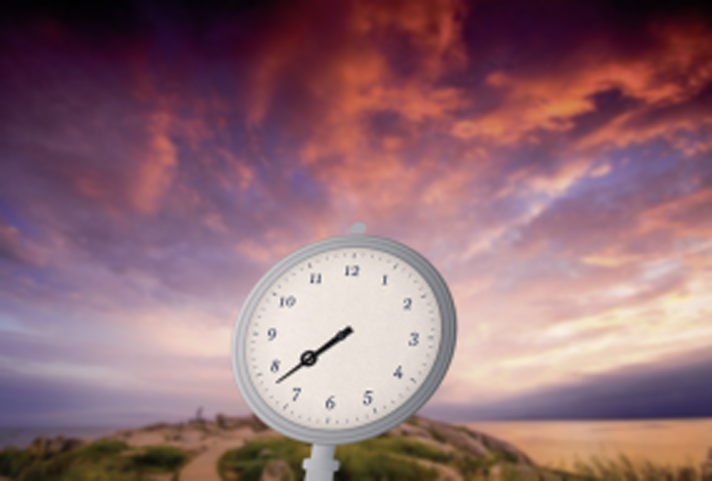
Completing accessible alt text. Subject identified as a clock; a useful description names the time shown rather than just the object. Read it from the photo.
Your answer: 7:38
